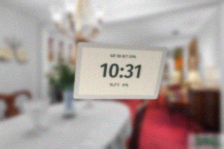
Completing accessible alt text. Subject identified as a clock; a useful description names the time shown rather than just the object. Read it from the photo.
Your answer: 10:31
